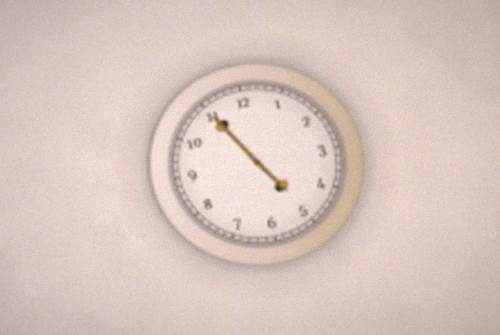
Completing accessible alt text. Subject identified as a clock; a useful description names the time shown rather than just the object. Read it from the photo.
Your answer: 4:55
